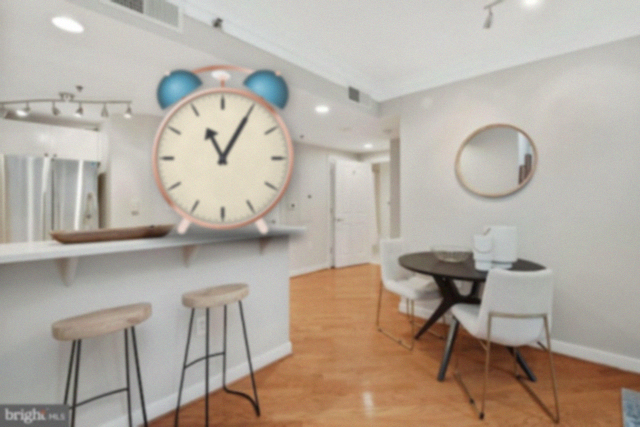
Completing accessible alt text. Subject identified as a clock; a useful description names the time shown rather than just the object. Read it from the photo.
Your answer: 11:05
